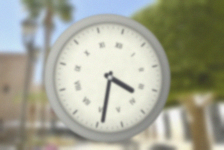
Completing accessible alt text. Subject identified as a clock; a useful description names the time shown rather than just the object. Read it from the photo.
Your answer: 3:29
